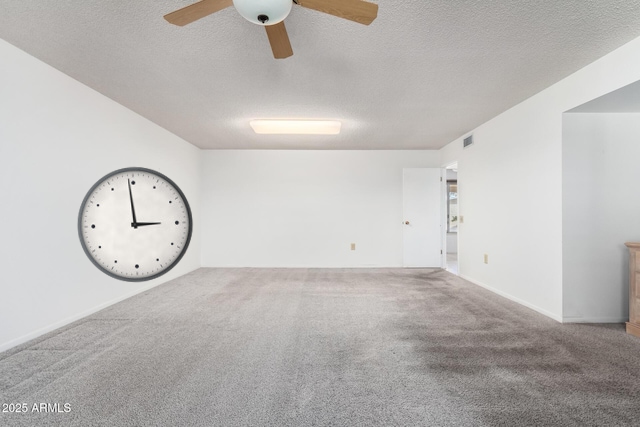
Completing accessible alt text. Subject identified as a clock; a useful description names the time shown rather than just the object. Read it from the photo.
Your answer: 2:59
